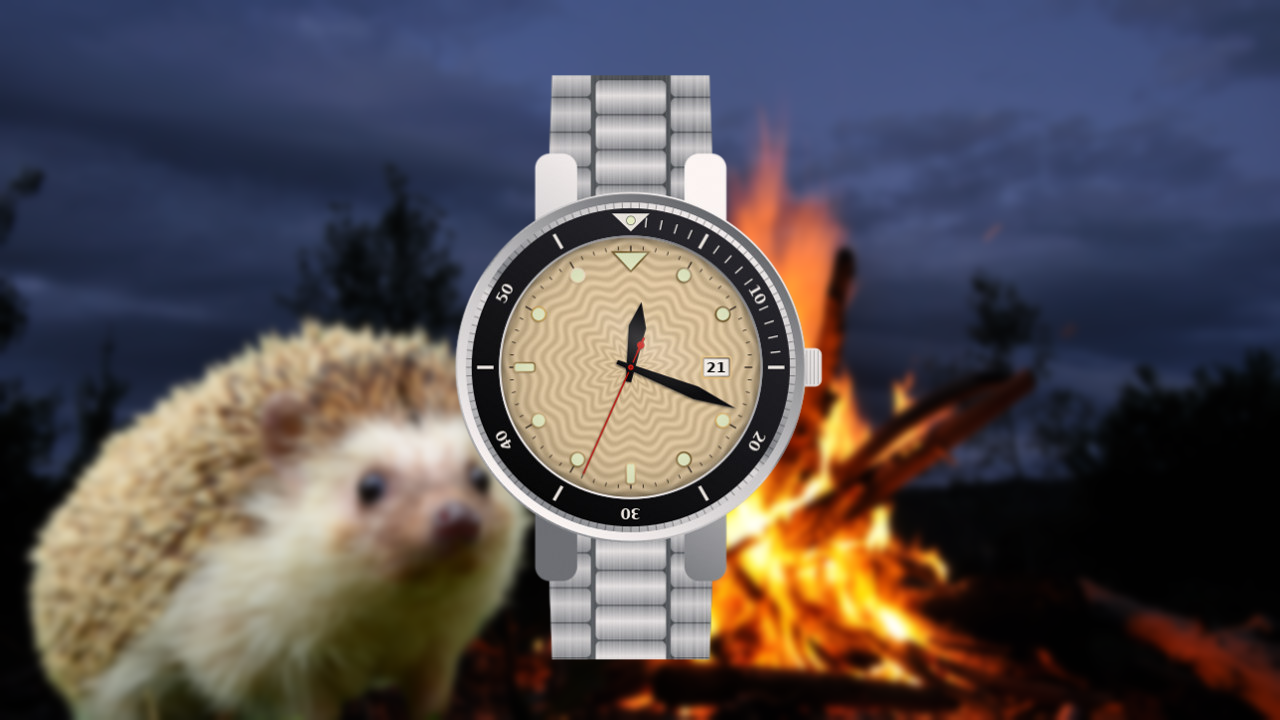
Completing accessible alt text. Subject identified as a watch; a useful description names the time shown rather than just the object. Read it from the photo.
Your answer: 12:18:34
